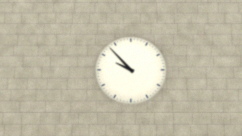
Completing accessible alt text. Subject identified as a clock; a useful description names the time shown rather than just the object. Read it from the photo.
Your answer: 9:53
